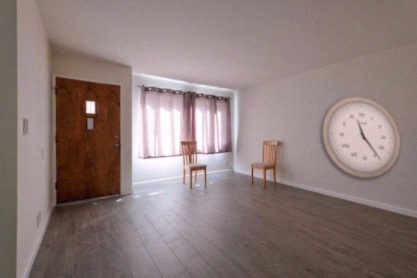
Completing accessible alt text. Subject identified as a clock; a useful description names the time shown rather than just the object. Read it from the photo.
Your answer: 11:24
